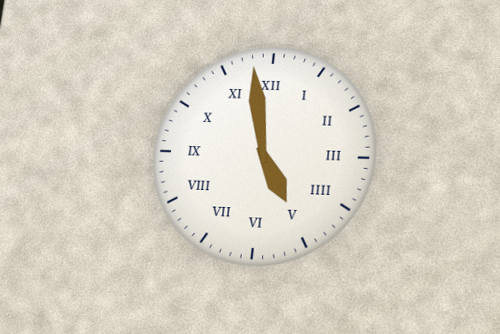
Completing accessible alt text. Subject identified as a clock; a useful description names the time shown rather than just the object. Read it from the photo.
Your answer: 4:58
